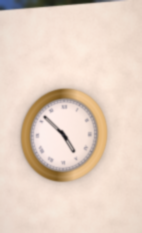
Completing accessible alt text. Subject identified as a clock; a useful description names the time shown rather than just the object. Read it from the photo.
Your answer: 4:52
